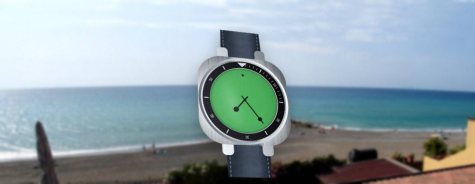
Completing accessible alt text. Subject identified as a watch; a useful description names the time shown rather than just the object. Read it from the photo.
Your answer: 7:24
